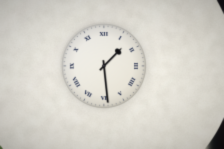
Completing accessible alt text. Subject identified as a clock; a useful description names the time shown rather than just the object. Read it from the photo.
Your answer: 1:29
